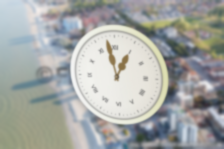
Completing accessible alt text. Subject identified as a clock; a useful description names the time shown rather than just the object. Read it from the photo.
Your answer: 12:58
